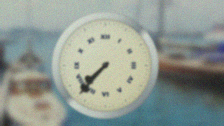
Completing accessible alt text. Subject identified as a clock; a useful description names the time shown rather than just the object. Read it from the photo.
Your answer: 7:37
